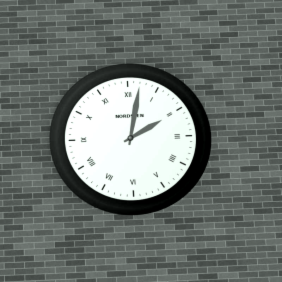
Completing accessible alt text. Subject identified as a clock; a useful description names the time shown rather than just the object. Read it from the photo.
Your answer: 2:02
